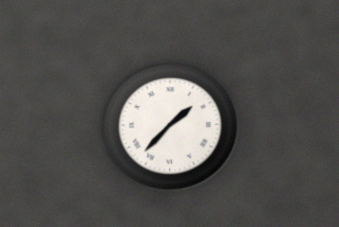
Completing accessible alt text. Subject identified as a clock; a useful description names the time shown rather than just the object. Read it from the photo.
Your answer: 1:37
